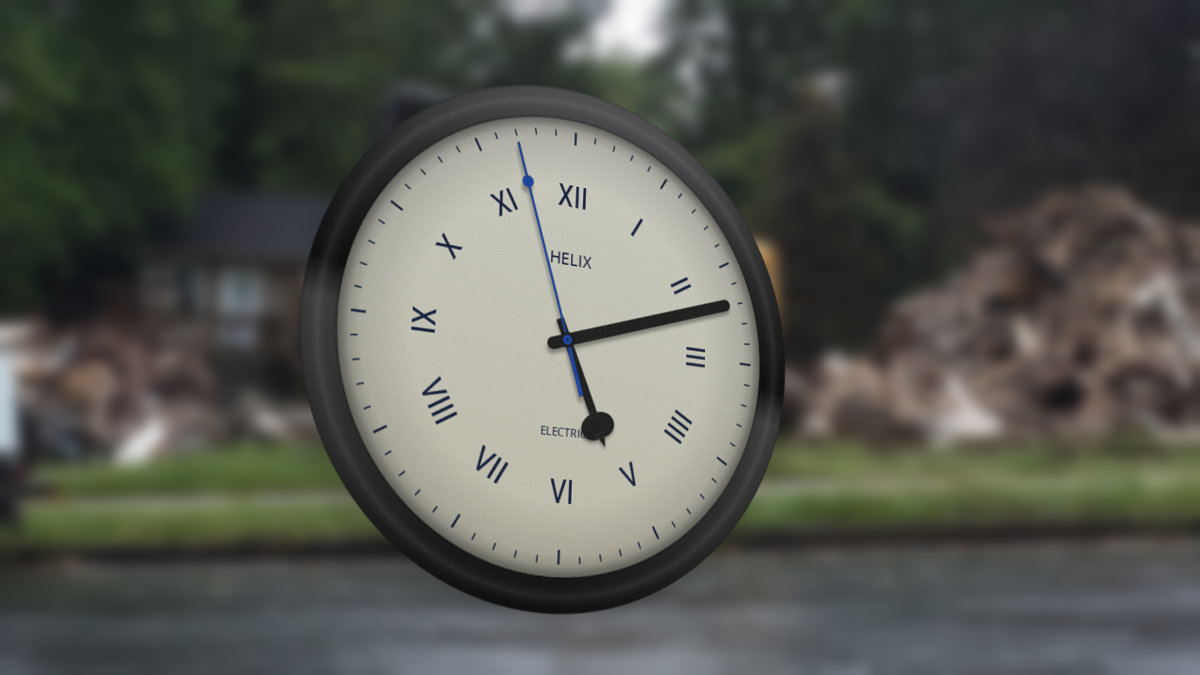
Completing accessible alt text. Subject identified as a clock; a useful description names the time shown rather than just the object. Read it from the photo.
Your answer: 5:11:57
